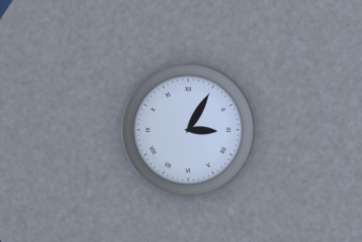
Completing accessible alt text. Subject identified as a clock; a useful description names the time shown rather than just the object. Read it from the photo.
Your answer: 3:05
